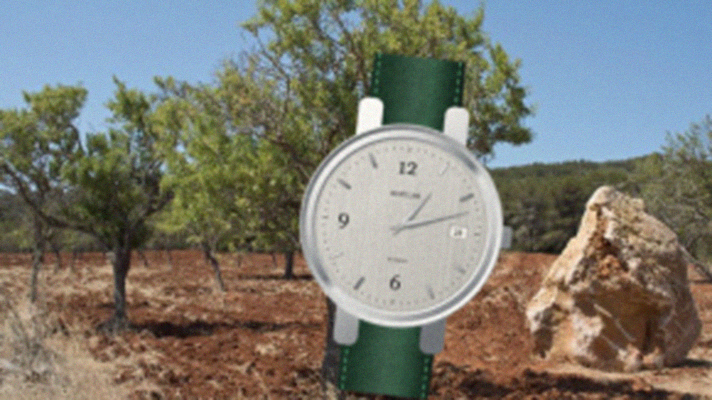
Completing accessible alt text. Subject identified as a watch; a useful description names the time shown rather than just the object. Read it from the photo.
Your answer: 1:12
